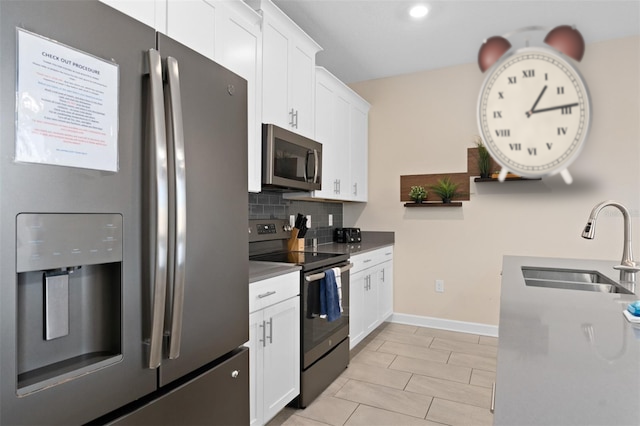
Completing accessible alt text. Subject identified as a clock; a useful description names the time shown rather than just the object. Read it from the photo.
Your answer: 1:14
